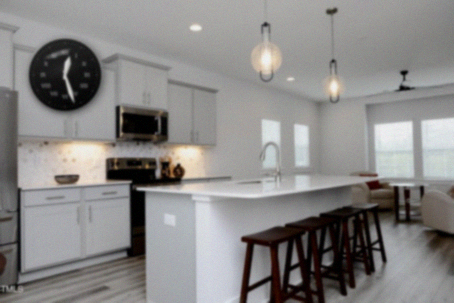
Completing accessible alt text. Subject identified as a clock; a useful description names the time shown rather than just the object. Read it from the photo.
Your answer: 12:27
